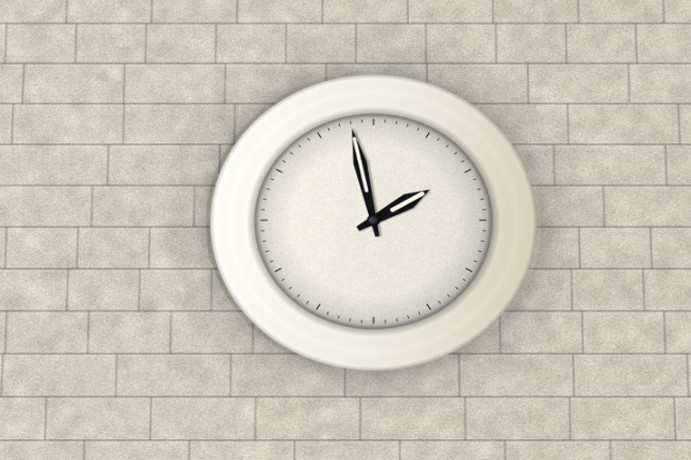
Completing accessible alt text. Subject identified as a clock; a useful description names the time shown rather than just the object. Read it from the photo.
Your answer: 1:58
